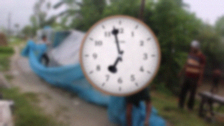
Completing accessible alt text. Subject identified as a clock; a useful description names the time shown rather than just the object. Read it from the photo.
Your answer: 6:58
